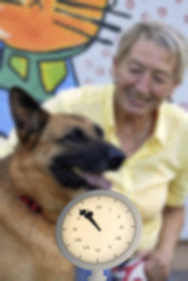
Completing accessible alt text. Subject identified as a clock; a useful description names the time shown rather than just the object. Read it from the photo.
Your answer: 10:53
